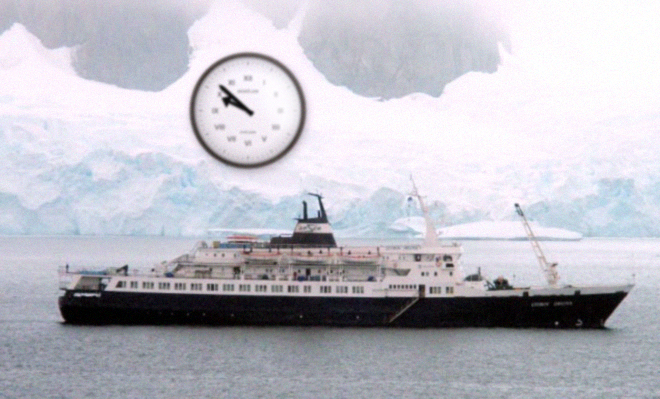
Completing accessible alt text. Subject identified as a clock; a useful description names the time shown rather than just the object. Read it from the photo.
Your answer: 9:52
